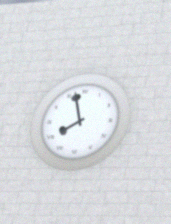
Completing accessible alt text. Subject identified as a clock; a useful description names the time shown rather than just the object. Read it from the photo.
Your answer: 7:57
